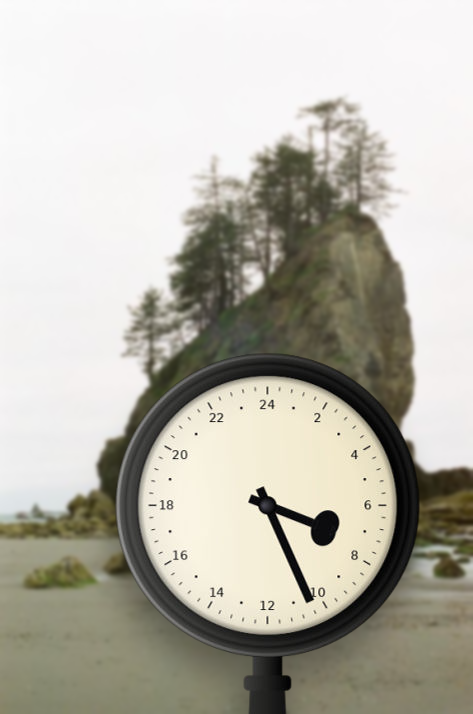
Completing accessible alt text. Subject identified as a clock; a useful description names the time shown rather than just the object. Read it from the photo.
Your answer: 7:26
